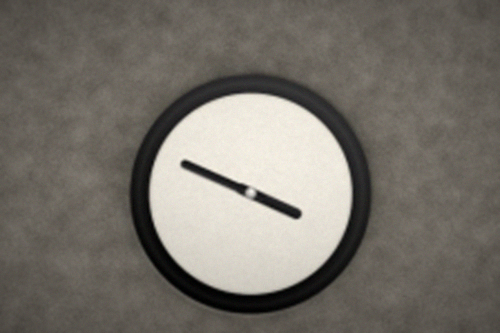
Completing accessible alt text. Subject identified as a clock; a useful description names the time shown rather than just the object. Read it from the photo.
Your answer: 3:49
